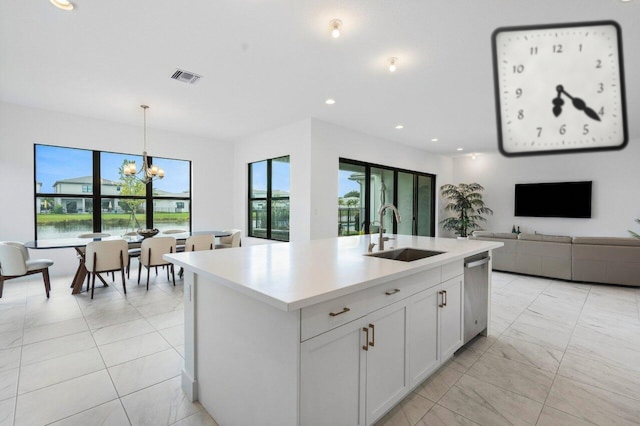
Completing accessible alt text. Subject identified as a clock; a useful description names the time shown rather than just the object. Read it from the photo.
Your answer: 6:22
